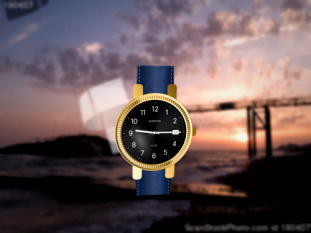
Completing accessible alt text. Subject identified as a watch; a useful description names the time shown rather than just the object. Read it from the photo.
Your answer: 9:15
